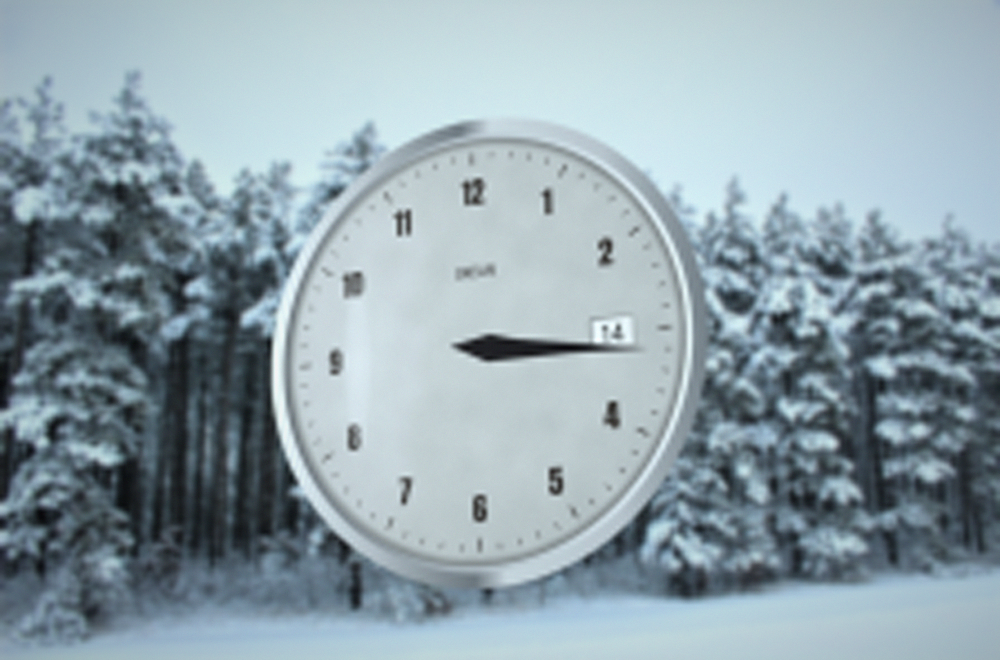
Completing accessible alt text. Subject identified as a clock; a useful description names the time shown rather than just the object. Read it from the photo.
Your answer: 3:16
